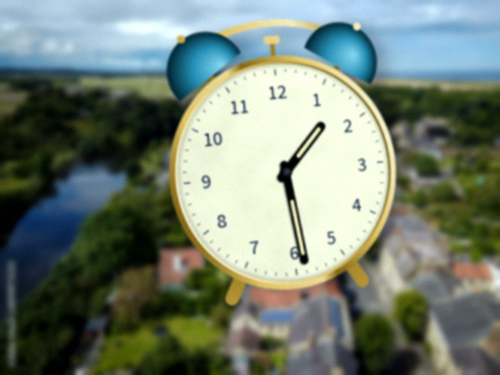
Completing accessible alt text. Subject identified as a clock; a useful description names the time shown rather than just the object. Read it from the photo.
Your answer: 1:29
